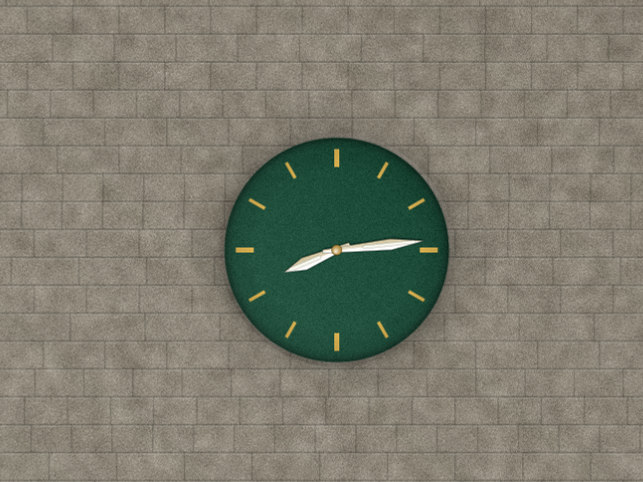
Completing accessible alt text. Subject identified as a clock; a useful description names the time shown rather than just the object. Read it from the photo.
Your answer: 8:14
